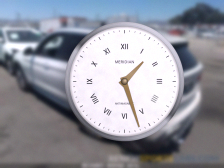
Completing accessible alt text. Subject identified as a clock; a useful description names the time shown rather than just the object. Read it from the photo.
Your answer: 1:27
